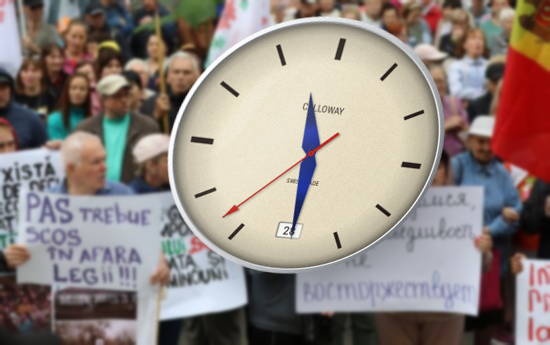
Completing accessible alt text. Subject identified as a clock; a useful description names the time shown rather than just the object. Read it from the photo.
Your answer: 11:29:37
